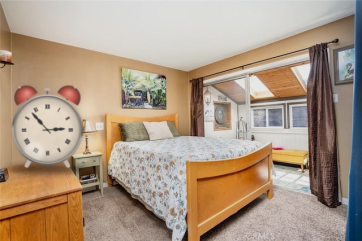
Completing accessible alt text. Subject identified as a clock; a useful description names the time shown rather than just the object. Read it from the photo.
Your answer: 2:53
